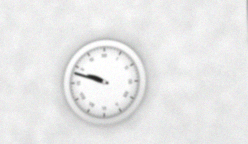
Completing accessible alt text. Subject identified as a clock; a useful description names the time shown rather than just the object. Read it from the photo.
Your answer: 9:48
